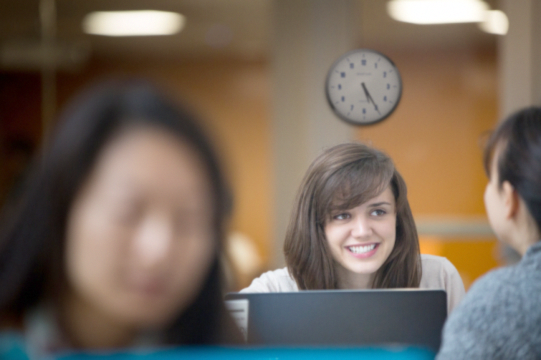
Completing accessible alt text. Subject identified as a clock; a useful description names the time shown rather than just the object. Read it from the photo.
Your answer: 5:25
